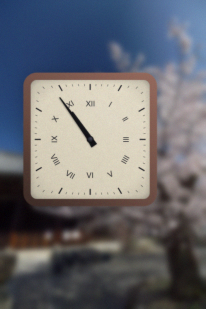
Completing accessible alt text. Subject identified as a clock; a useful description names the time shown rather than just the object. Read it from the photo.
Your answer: 10:54
